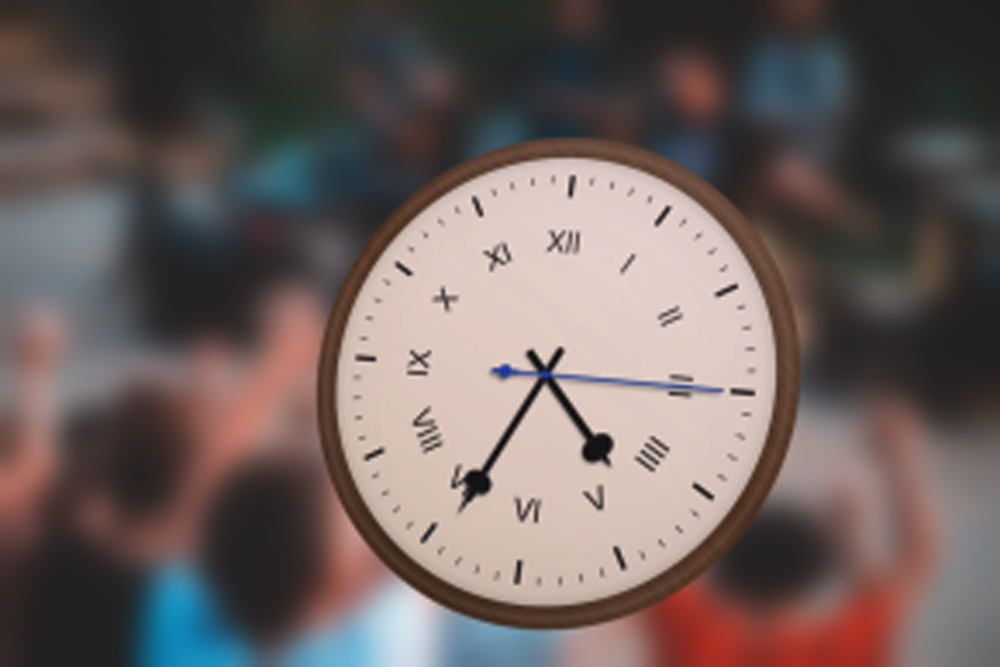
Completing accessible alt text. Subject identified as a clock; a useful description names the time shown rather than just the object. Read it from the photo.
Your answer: 4:34:15
